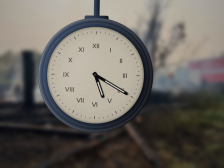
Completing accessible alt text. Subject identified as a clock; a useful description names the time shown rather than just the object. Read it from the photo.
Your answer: 5:20
